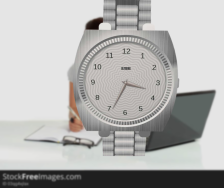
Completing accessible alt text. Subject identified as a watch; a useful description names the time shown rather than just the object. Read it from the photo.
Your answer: 3:34
